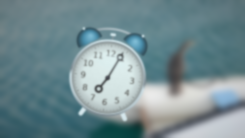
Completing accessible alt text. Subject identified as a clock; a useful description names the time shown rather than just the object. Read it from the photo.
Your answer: 7:04
